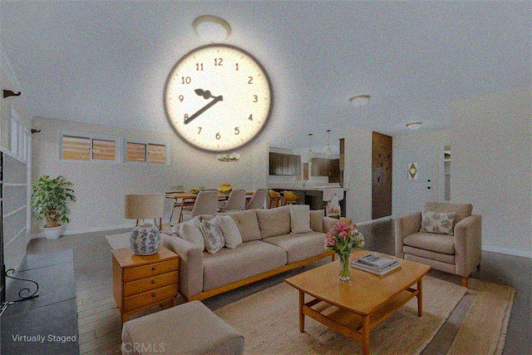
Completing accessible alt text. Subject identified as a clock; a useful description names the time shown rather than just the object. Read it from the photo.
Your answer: 9:39
